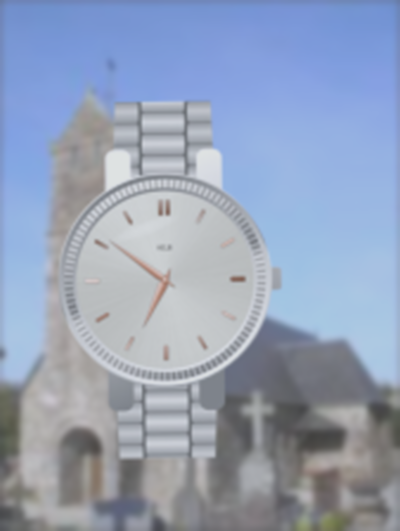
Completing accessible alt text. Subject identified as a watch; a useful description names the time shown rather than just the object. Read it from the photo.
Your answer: 6:51
